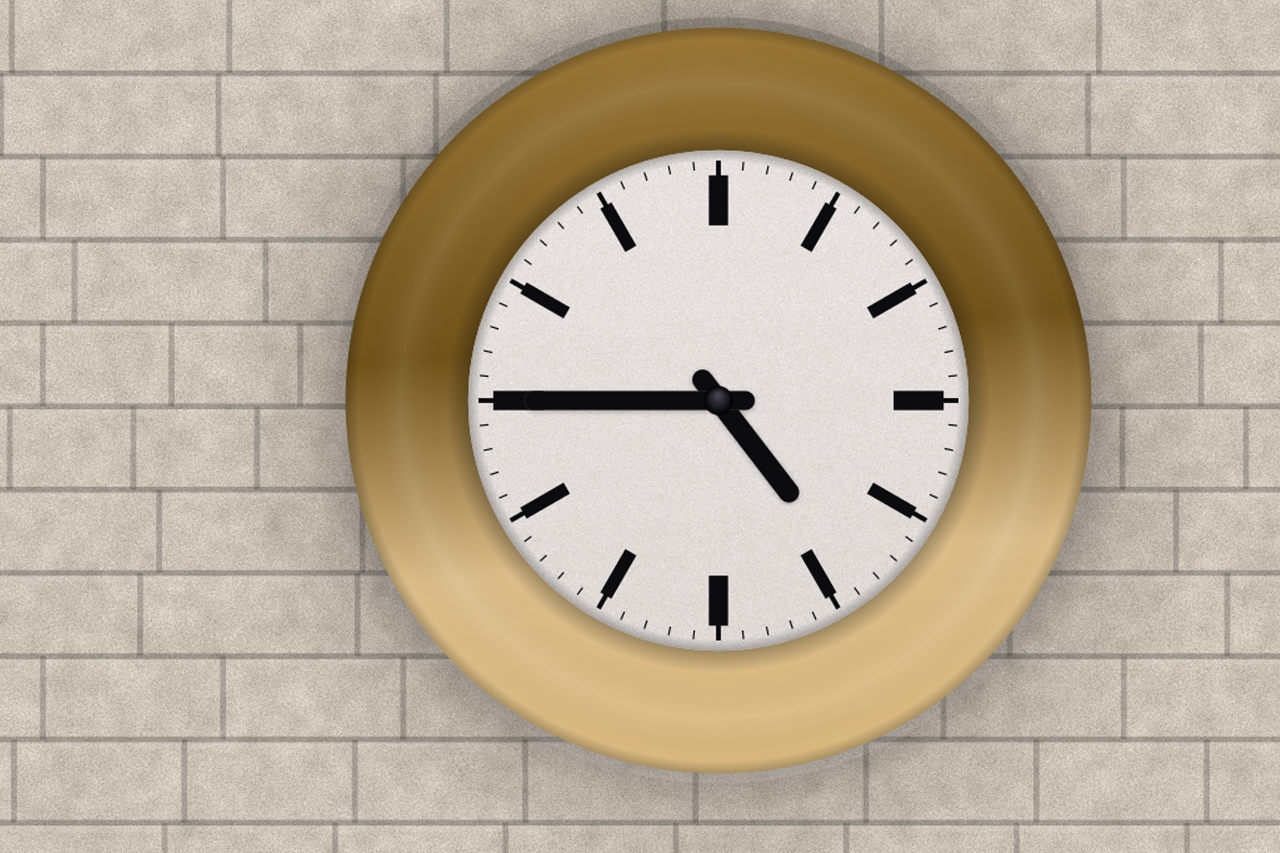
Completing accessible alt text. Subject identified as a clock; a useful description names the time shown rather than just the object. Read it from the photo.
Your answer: 4:45
